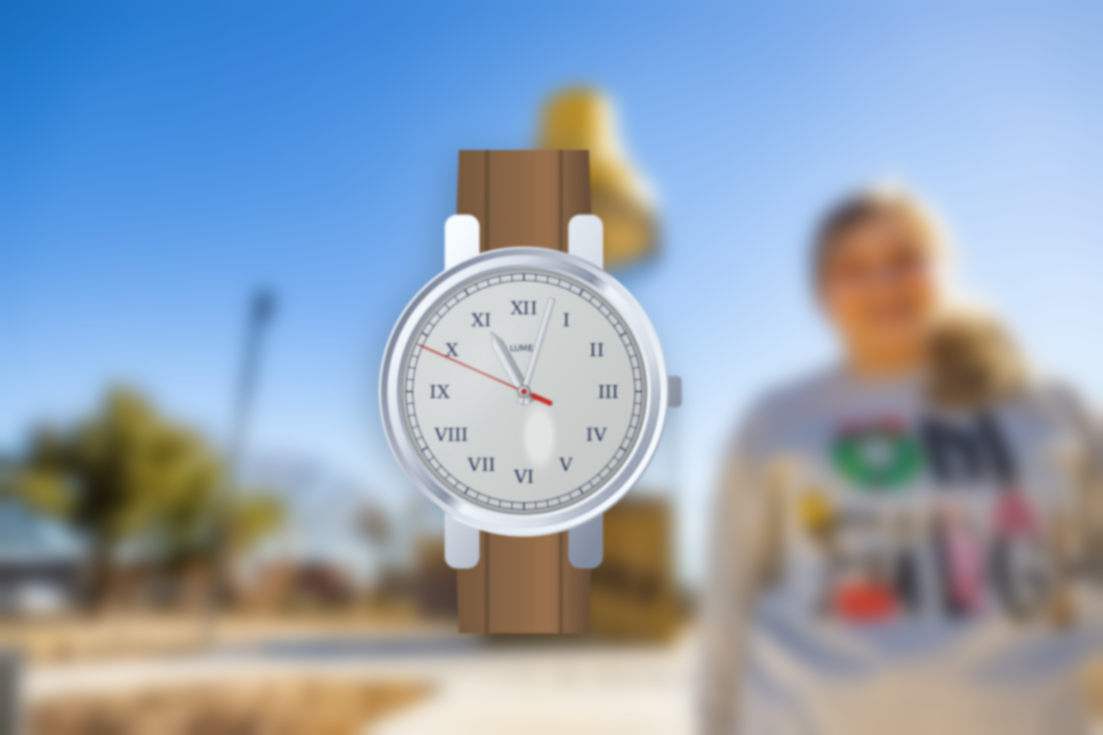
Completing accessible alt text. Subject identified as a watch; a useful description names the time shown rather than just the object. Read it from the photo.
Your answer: 11:02:49
